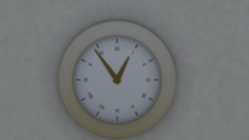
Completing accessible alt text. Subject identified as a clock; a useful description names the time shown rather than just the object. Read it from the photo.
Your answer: 12:54
